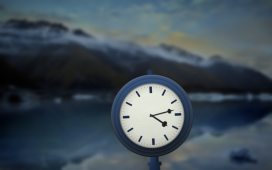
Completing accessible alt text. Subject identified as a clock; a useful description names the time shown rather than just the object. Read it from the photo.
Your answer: 4:13
